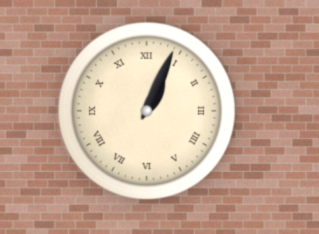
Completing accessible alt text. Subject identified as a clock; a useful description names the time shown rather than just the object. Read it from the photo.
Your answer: 1:04
